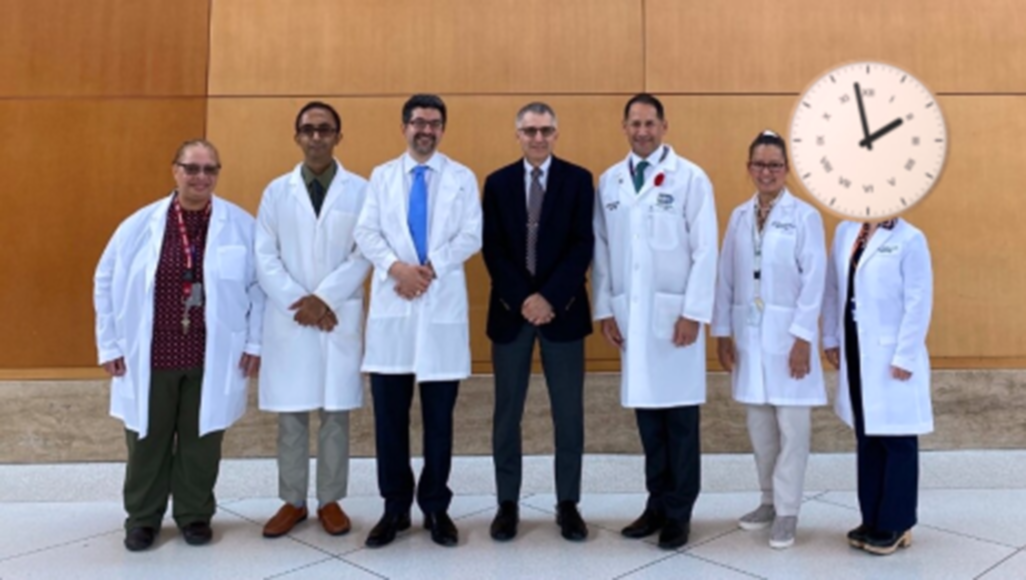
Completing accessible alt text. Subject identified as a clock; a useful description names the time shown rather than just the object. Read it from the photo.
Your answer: 1:58
